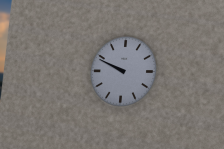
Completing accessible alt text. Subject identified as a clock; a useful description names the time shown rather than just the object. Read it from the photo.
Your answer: 9:49
